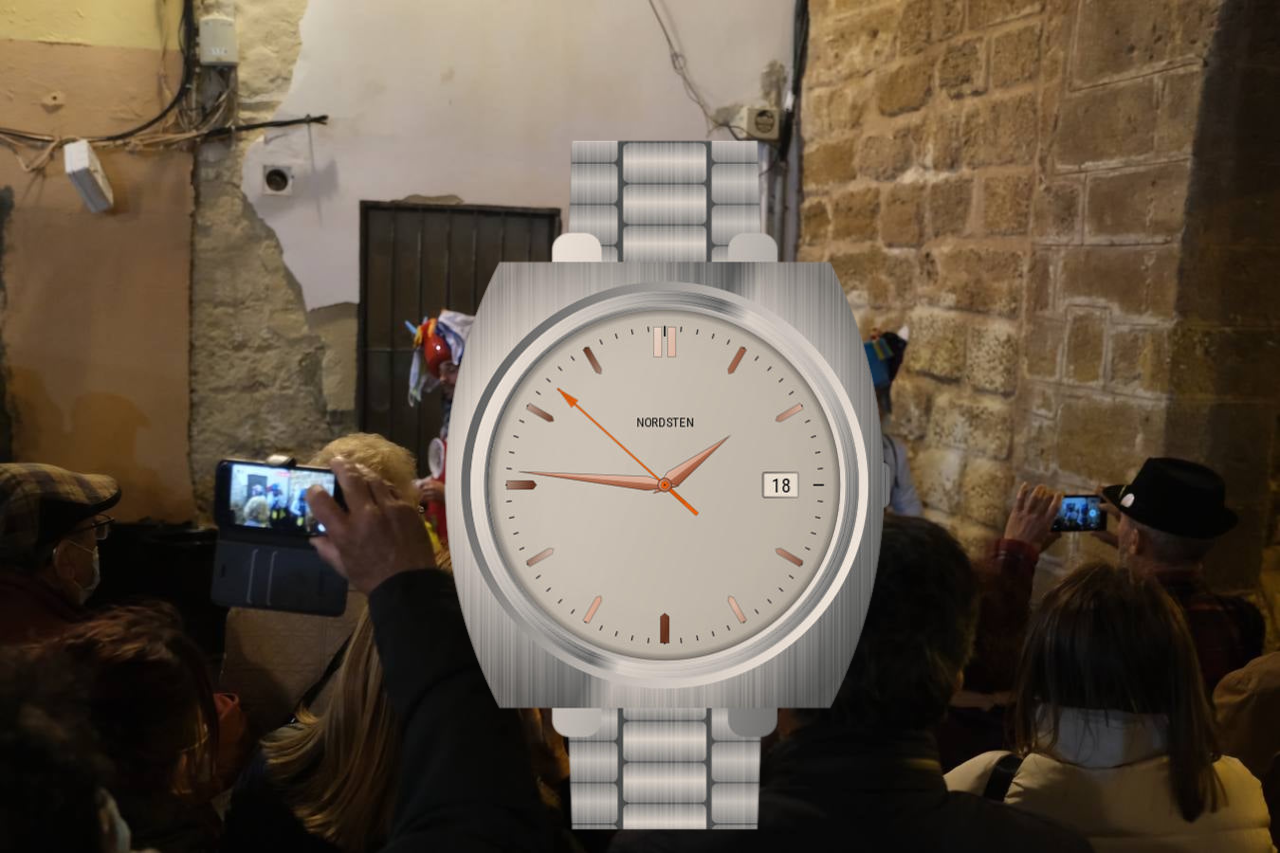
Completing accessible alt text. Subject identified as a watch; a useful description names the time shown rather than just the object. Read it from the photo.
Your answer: 1:45:52
